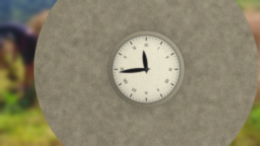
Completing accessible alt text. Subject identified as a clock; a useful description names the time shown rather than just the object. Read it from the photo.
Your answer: 11:44
